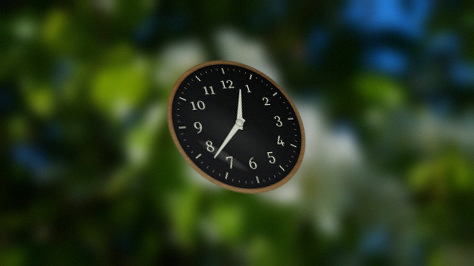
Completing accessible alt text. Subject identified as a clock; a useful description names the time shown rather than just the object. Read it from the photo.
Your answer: 12:38
